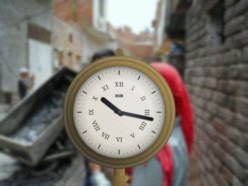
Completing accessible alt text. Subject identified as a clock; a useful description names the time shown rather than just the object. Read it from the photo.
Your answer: 10:17
